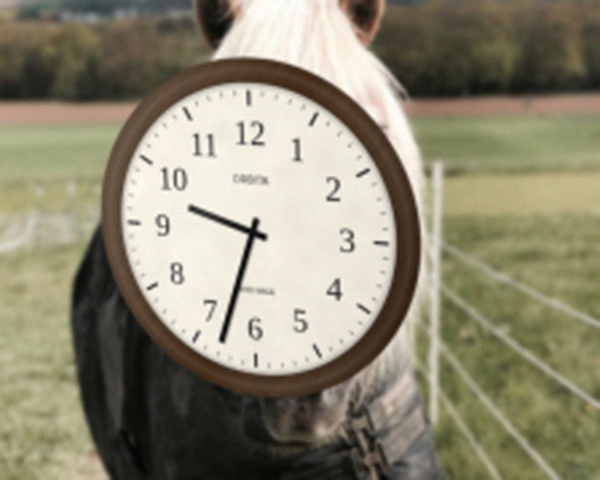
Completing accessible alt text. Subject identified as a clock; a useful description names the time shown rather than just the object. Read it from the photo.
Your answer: 9:33
